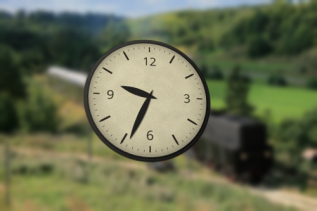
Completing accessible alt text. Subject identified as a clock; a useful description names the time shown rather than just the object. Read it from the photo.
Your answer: 9:34
